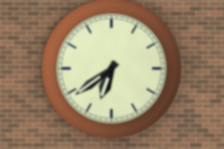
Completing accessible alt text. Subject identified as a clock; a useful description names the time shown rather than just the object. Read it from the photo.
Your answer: 6:39
